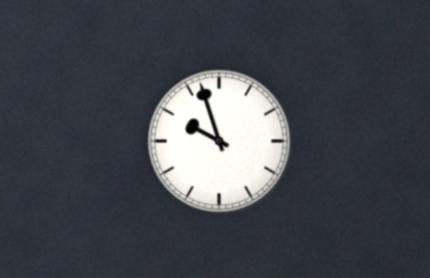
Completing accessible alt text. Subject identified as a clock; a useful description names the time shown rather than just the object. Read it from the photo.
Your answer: 9:57
